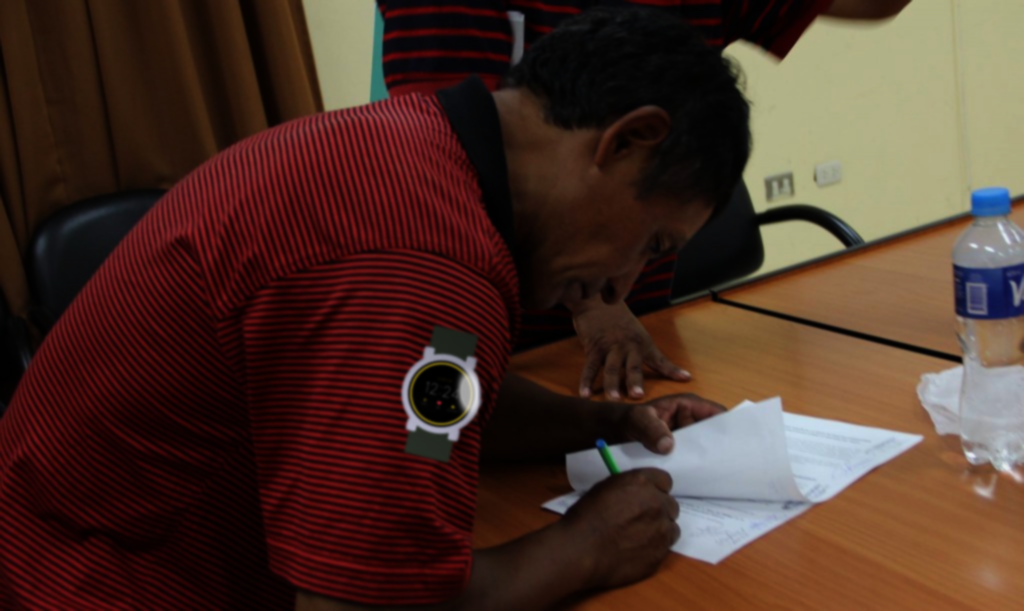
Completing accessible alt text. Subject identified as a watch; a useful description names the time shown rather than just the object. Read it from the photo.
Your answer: 12:24
